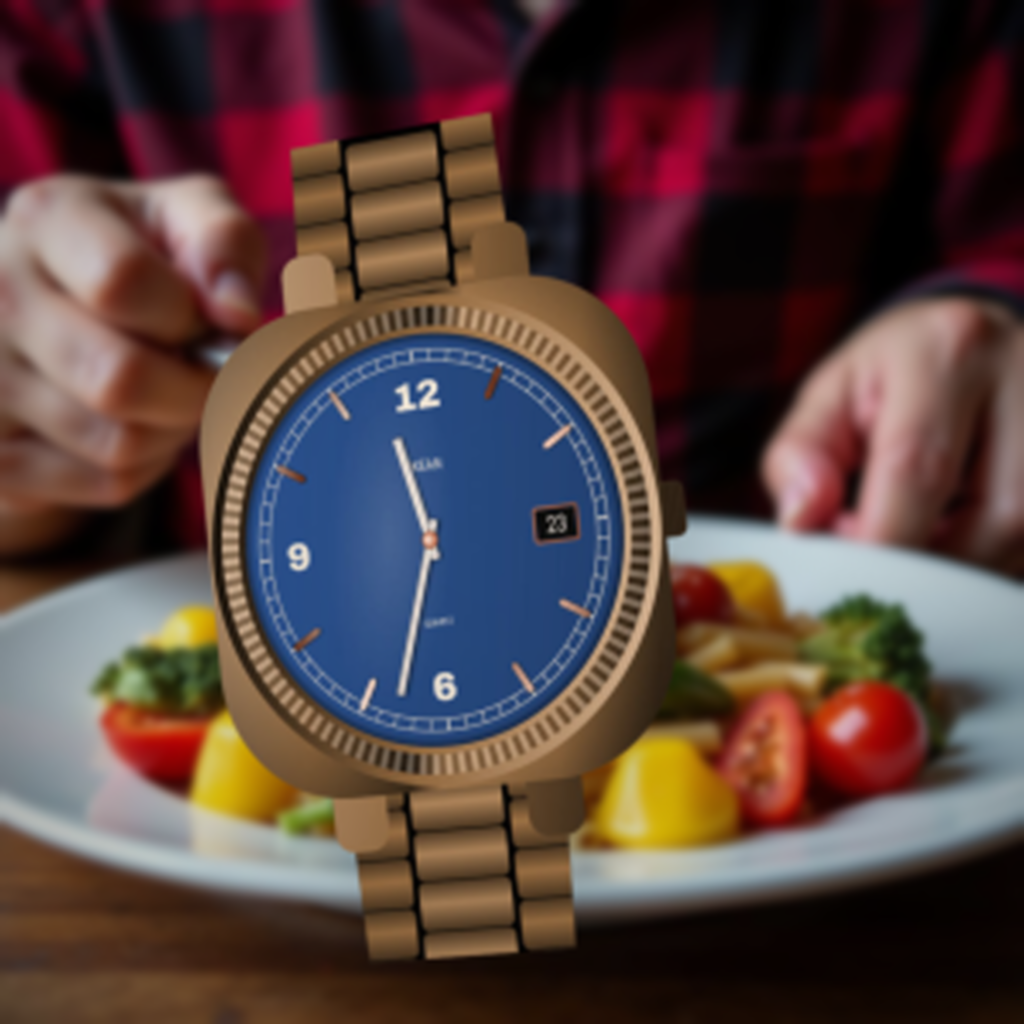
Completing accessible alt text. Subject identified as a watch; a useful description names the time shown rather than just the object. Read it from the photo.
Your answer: 11:33
